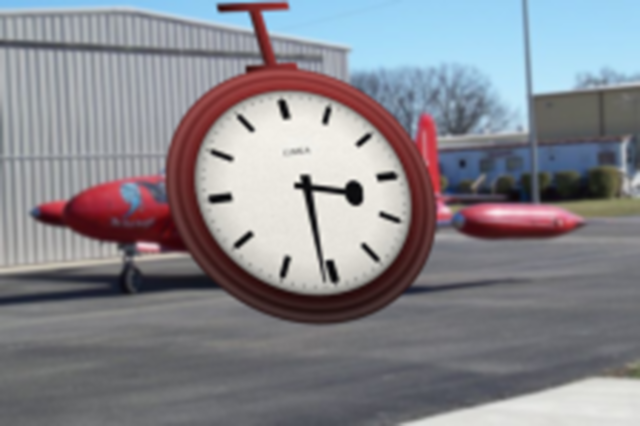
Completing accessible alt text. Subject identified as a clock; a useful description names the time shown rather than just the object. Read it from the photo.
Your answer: 3:31
